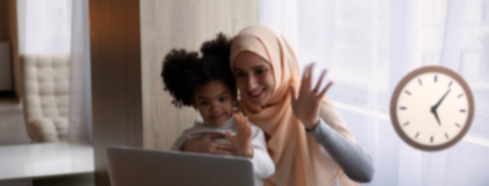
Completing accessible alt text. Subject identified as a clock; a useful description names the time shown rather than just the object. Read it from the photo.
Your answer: 5:06
